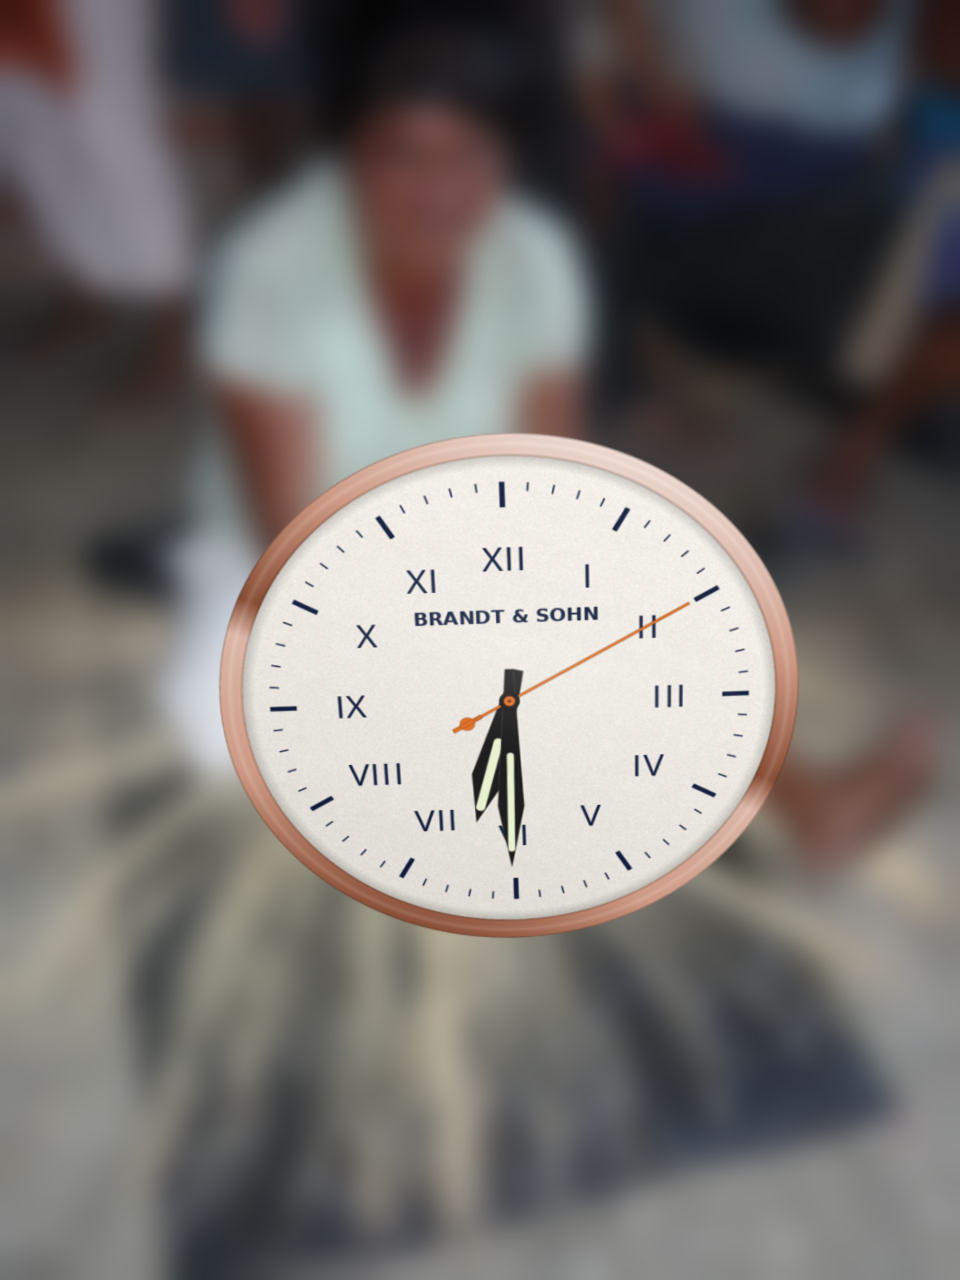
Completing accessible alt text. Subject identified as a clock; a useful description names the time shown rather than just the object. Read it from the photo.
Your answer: 6:30:10
